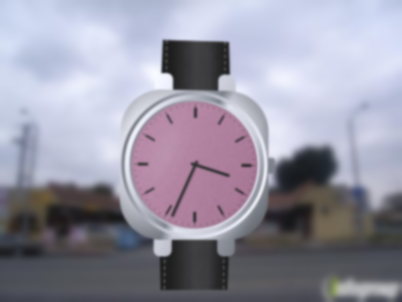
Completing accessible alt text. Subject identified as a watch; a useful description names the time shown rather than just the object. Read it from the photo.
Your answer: 3:34
